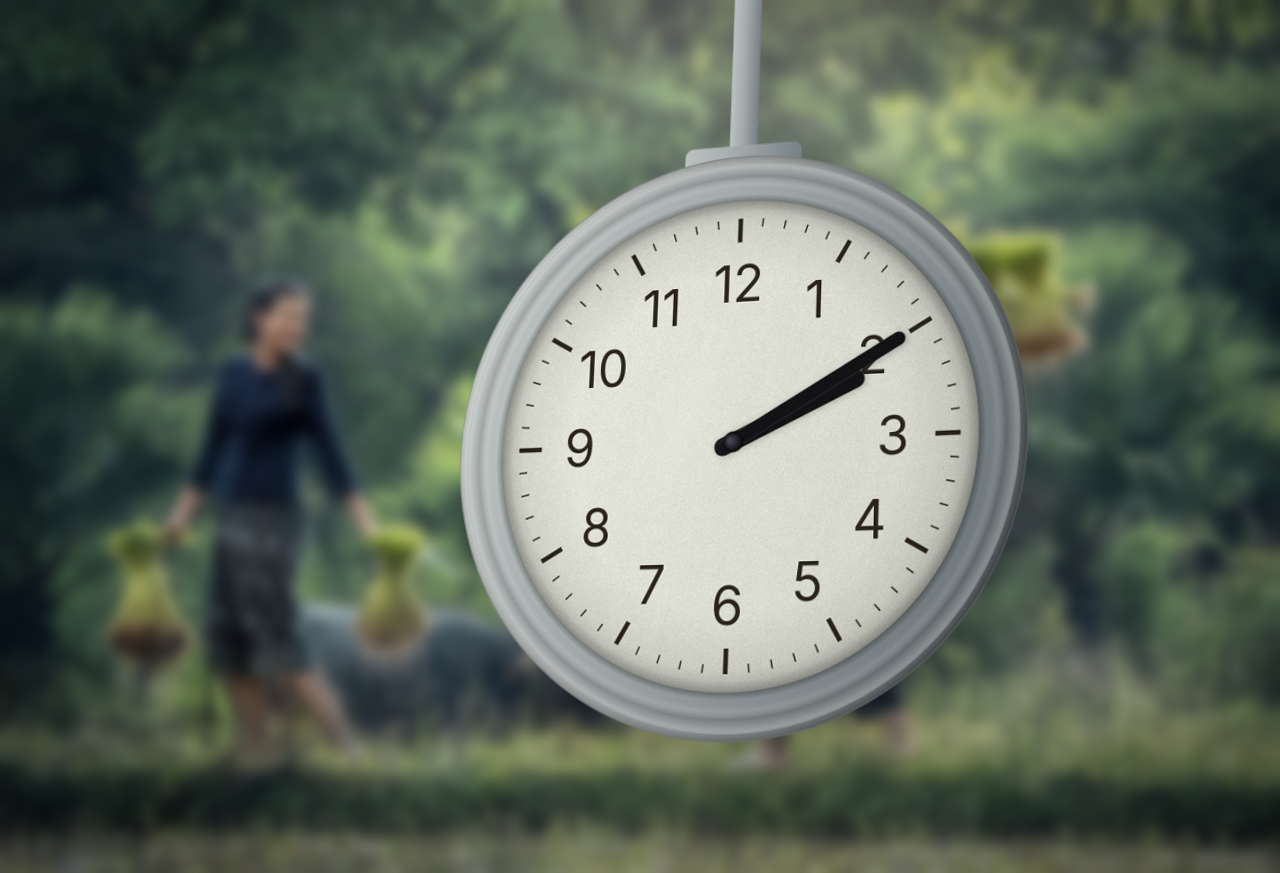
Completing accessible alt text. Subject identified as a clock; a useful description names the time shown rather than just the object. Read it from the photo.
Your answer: 2:10
